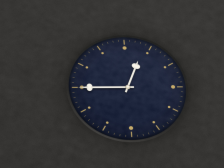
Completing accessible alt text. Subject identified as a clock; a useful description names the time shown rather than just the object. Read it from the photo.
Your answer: 12:45
